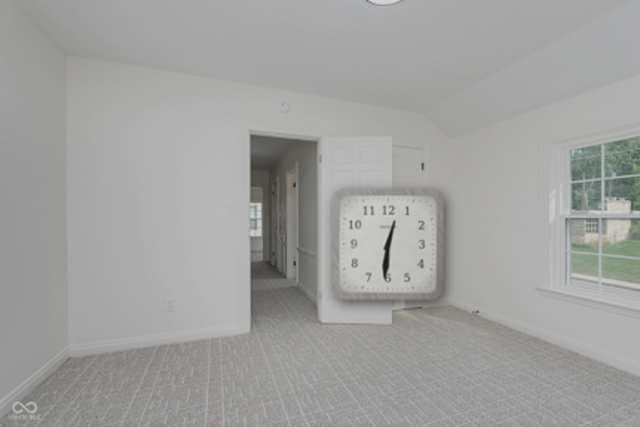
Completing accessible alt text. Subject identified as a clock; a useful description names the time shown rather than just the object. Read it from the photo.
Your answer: 12:31
